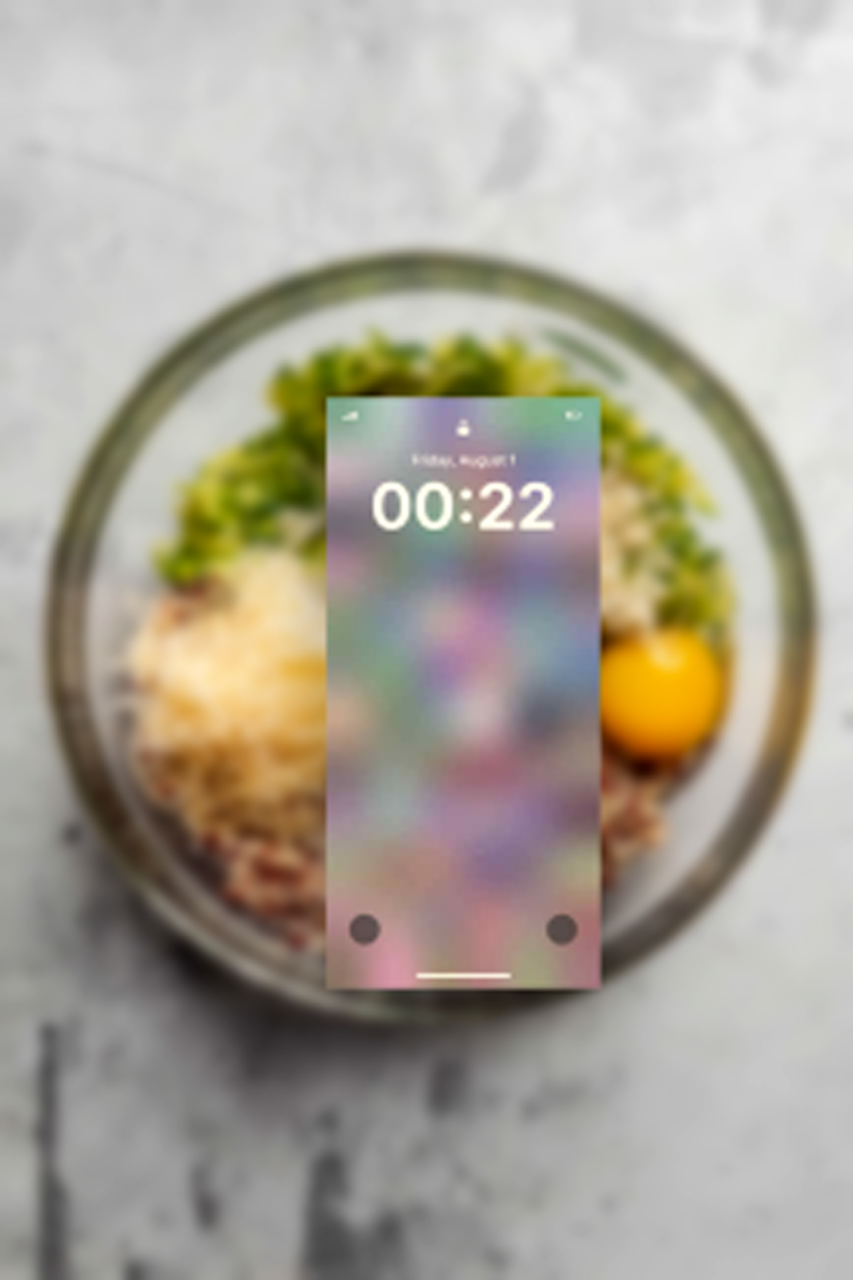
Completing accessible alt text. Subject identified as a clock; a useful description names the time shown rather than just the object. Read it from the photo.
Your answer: 0:22
